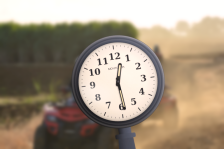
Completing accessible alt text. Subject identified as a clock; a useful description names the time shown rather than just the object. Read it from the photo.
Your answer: 12:29
